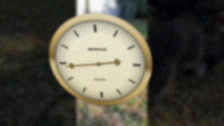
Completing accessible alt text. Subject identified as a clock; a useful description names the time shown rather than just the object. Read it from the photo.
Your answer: 2:44
